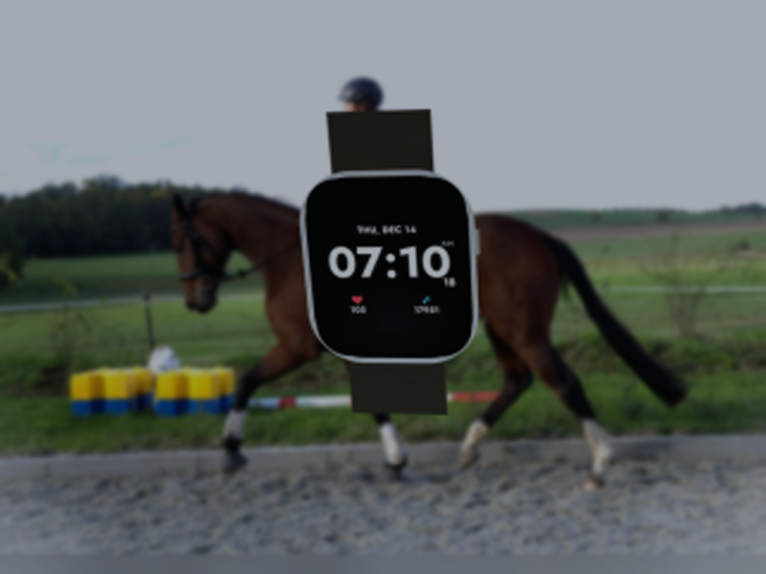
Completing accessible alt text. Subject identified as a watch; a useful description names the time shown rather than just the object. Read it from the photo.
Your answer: 7:10
